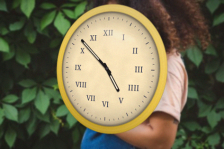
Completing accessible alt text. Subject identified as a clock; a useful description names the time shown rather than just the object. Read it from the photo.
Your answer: 4:52
